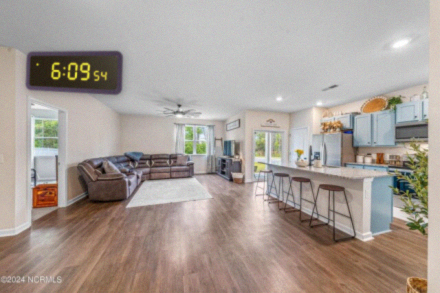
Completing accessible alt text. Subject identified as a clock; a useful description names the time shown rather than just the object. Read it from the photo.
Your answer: 6:09:54
